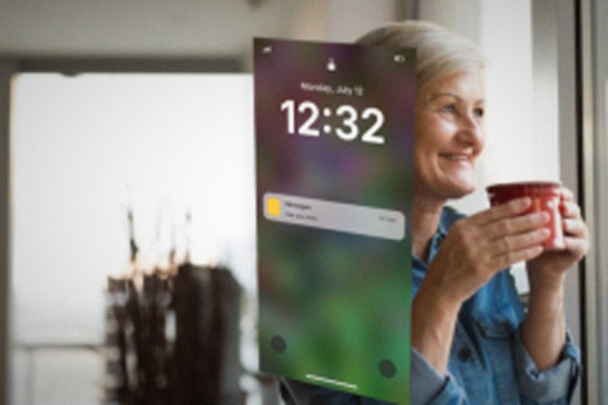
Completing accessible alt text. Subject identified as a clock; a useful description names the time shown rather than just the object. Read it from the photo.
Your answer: 12:32
